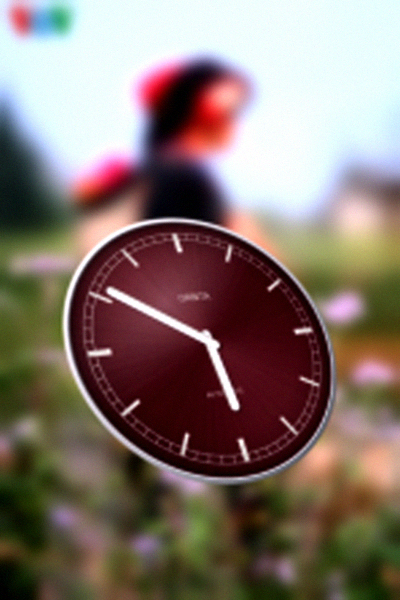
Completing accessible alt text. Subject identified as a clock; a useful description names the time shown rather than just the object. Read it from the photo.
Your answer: 5:51
